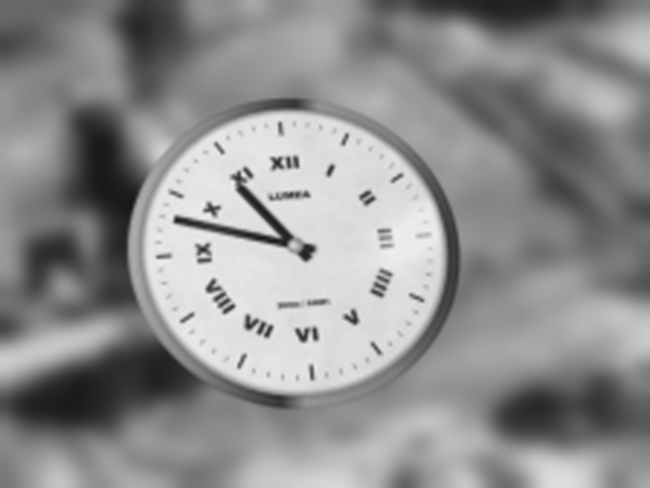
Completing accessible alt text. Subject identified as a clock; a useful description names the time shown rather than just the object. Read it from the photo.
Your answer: 10:48
